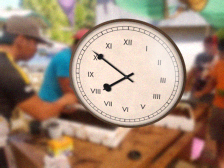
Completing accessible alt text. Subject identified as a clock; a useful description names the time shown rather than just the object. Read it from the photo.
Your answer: 7:51
